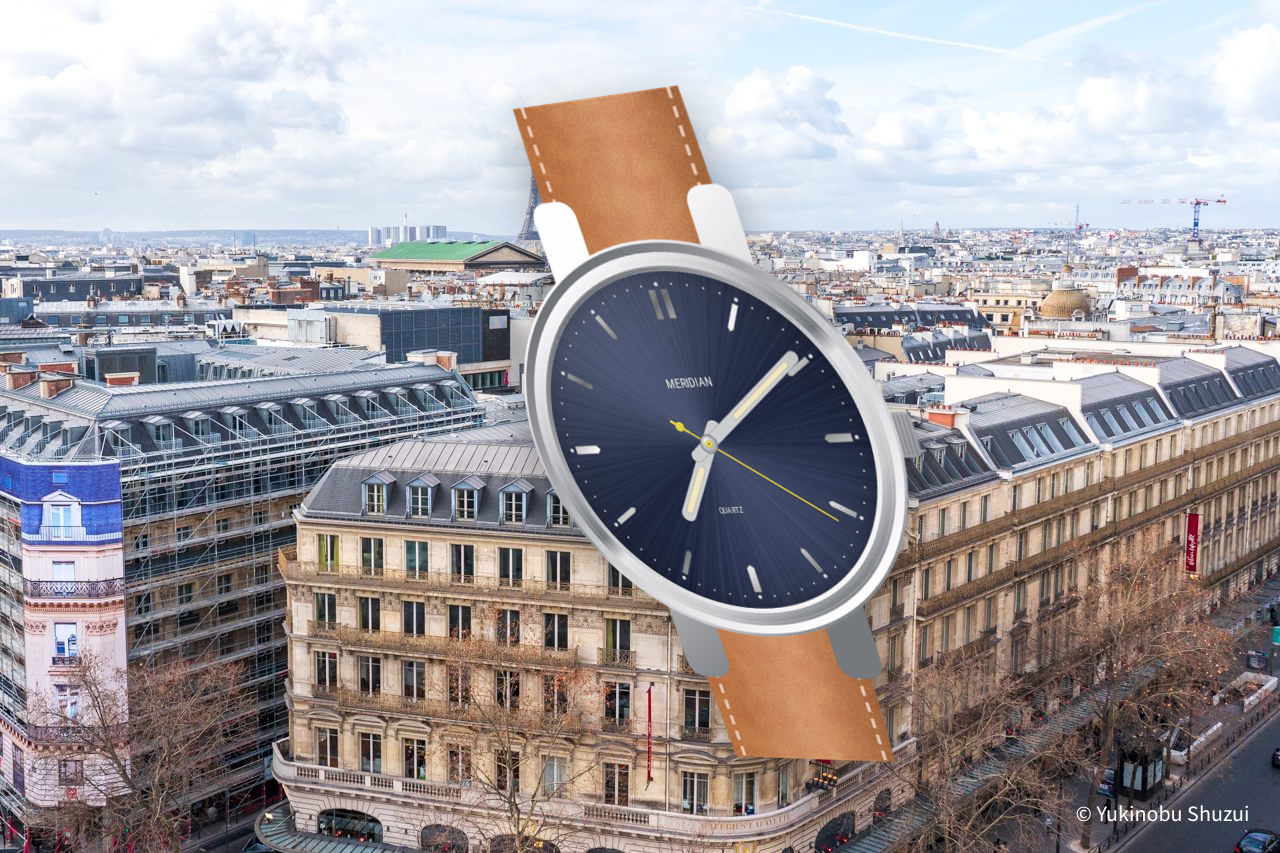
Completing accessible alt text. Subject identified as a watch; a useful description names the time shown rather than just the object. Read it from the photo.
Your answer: 7:09:21
